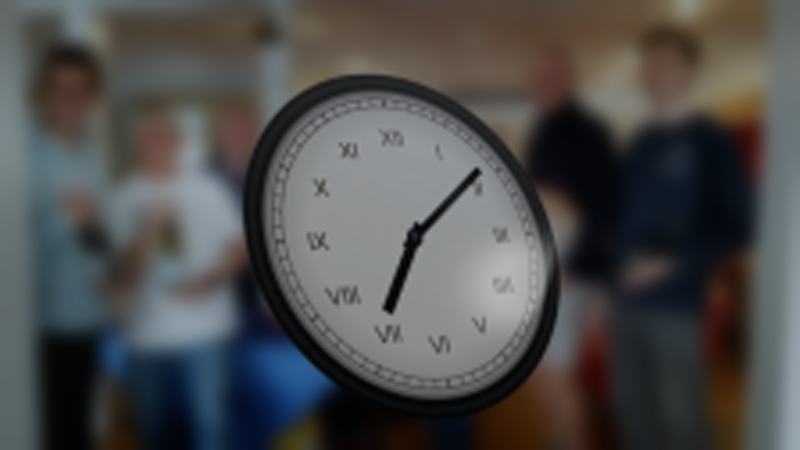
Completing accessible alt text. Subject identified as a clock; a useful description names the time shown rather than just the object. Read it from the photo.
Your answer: 7:09
